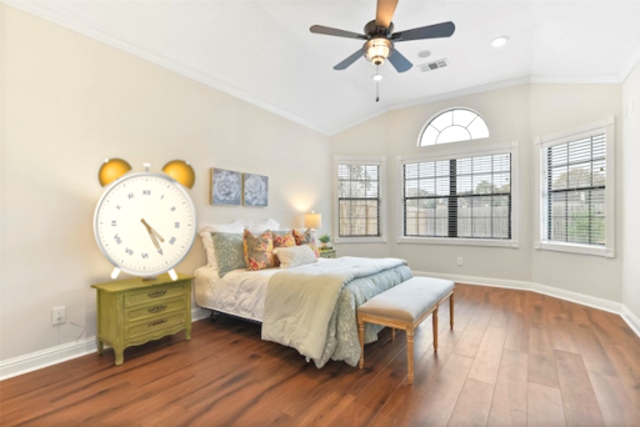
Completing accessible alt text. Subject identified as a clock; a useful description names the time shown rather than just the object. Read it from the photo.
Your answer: 4:25
